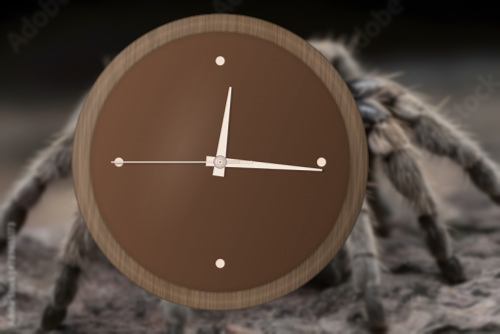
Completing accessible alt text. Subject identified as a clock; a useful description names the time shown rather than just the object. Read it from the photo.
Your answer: 12:15:45
